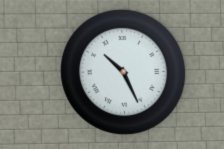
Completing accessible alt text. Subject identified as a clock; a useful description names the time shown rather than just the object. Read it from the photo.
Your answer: 10:26
